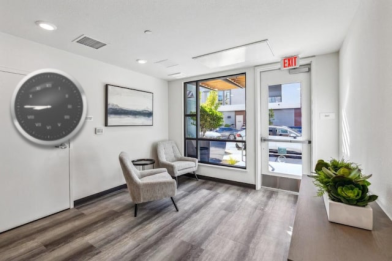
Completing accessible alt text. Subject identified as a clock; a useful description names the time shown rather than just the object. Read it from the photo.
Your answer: 8:45
